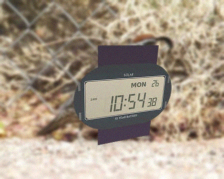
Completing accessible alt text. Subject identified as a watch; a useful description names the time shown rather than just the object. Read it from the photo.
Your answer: 10:54:38
